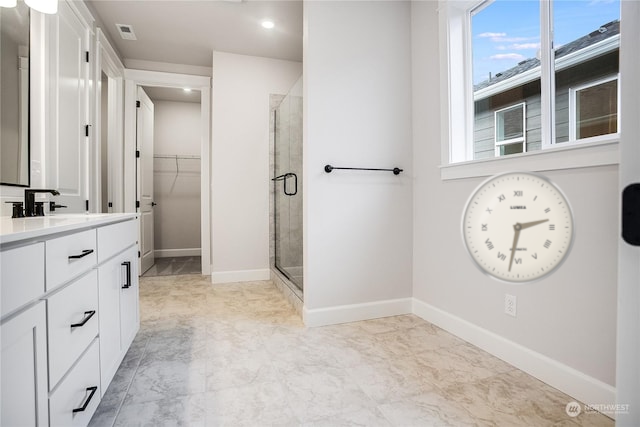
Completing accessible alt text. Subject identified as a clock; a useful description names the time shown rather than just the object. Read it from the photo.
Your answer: 2:32
